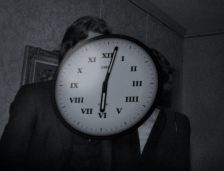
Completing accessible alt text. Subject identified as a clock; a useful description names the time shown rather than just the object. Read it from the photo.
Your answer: 6:02
